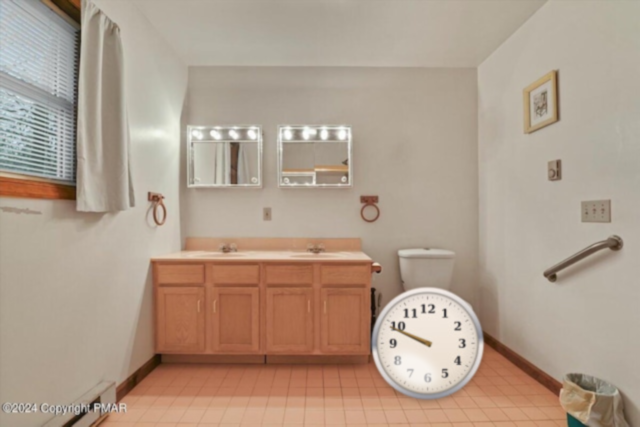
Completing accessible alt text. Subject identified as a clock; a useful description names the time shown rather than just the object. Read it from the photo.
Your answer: 9:49
